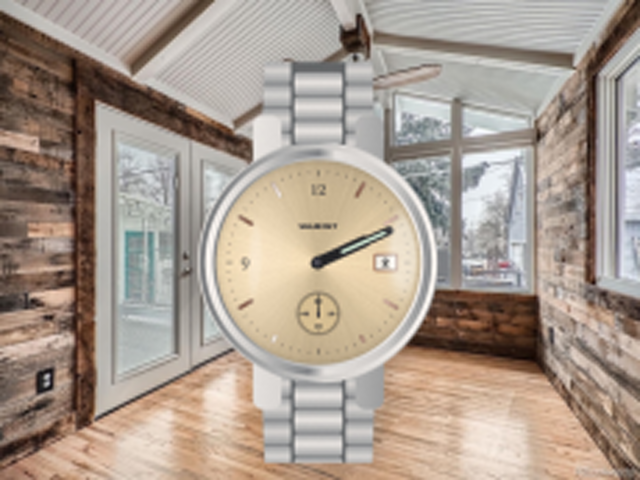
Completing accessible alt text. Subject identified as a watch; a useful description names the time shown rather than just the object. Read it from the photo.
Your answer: 2:11
